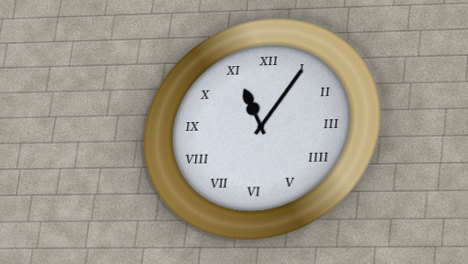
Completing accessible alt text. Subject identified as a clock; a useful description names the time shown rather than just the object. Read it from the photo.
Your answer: 11:05
